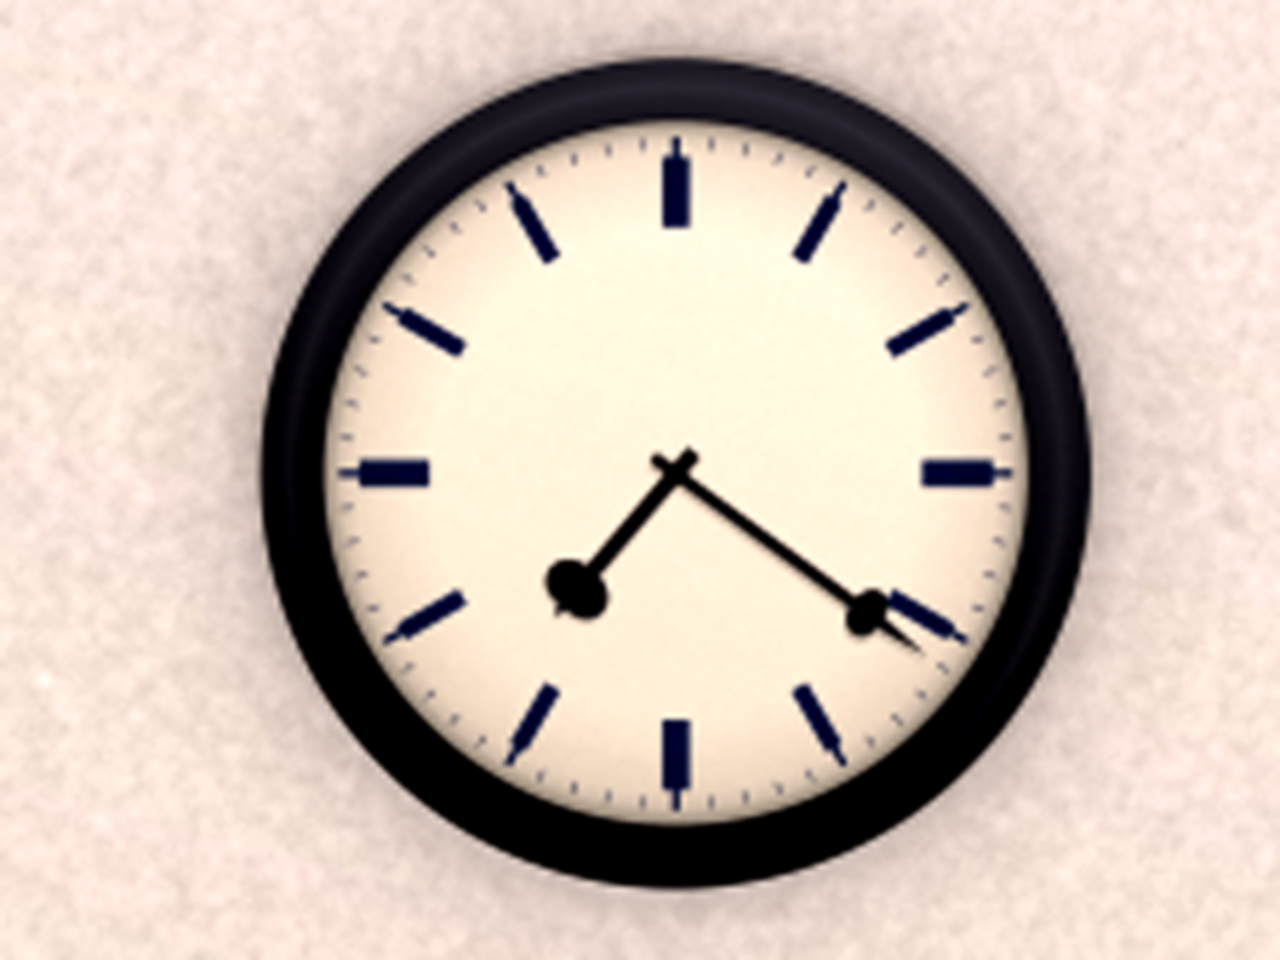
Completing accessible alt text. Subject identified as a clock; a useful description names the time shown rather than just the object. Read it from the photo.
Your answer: 7:21
